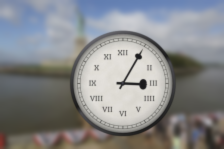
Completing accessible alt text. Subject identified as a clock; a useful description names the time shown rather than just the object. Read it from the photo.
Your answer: 3:05
